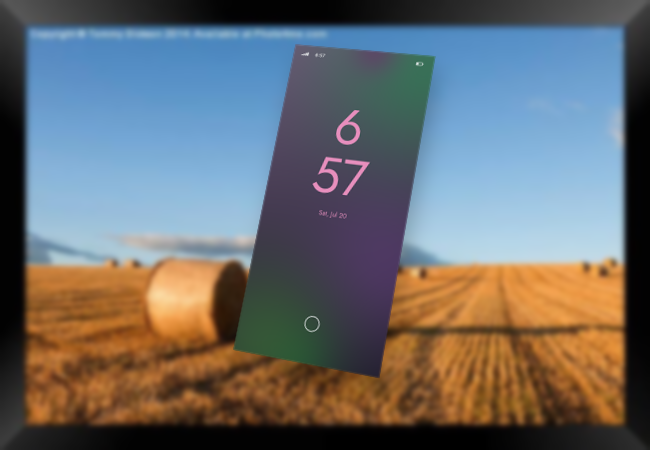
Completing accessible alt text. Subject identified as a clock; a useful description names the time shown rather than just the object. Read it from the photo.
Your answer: 6:57
